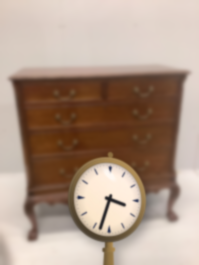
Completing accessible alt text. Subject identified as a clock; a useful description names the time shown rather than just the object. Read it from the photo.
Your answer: 3:33
